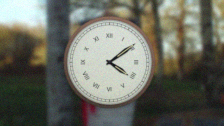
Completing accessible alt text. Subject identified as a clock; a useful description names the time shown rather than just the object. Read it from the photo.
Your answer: 4:09
